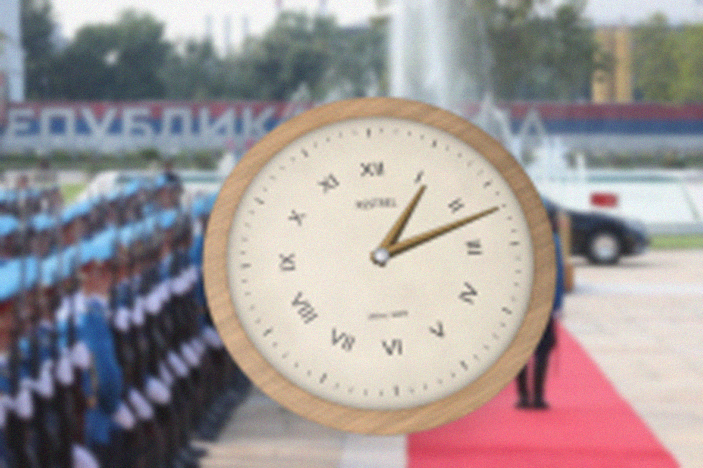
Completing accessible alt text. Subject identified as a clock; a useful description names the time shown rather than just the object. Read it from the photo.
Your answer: 1:12
